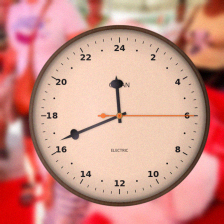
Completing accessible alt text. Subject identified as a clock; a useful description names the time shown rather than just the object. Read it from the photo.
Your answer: 23:41:15
